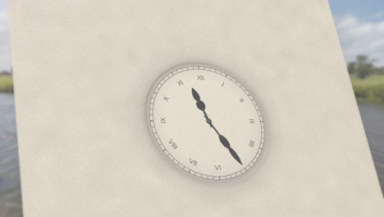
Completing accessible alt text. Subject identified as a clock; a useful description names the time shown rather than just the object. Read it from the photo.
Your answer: 11:25
